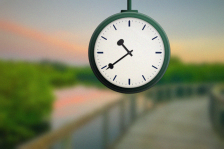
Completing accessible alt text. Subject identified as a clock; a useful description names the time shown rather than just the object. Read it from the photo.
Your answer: 10:39
